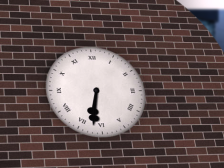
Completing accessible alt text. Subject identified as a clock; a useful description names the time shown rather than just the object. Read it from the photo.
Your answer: 6:32
